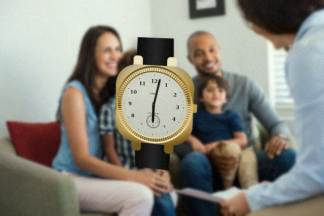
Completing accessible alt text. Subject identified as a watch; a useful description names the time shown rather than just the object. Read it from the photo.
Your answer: 6:02
